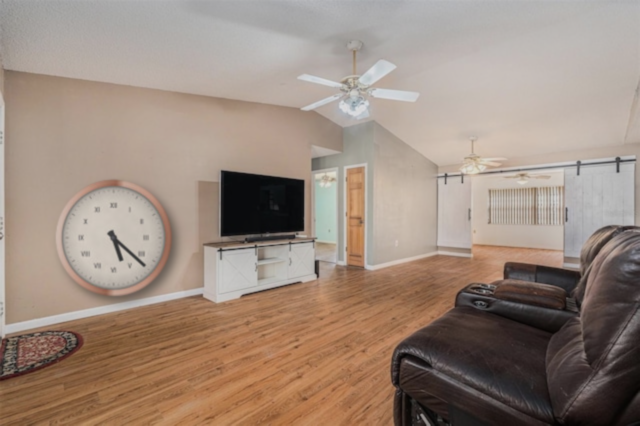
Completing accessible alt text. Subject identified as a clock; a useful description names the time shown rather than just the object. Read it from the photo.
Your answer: 5:22
